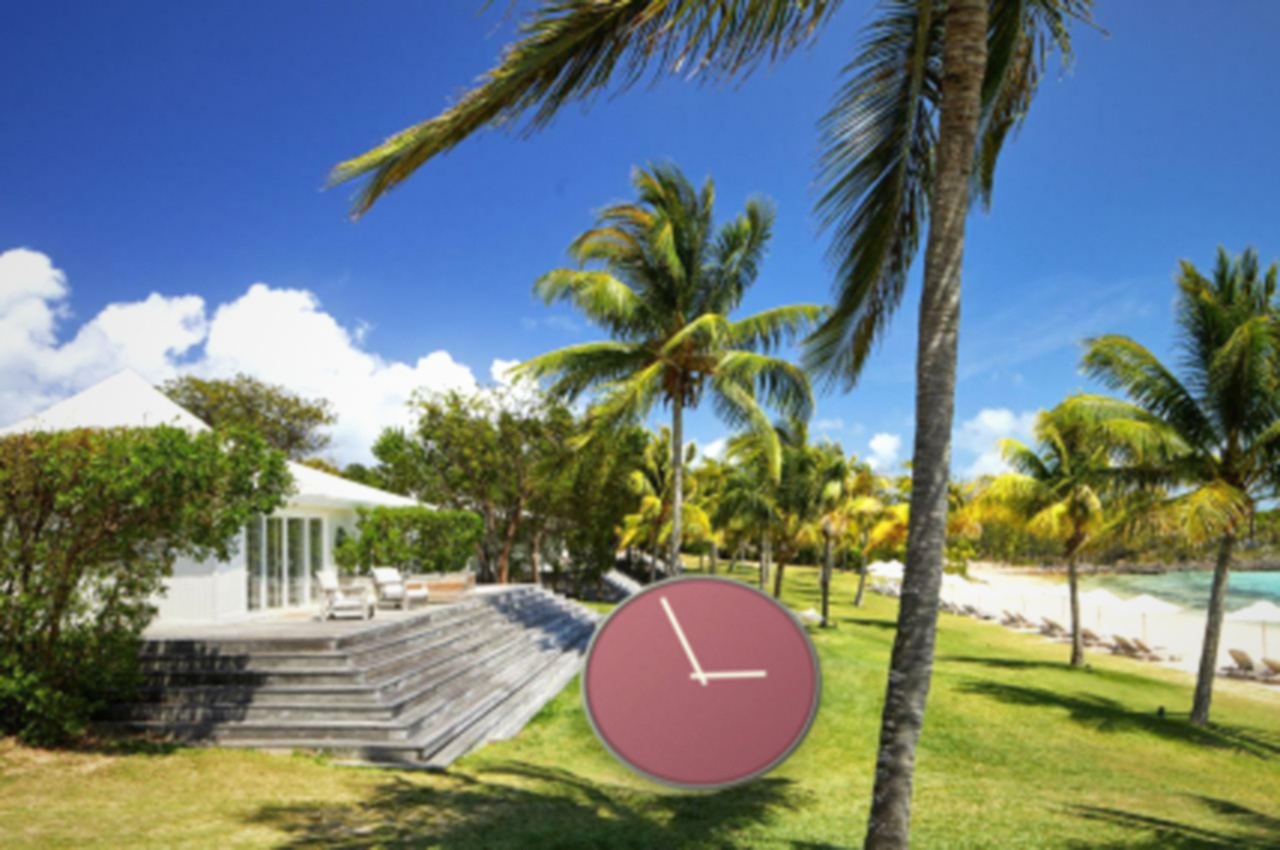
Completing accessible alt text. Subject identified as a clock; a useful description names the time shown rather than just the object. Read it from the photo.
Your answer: 2:56
